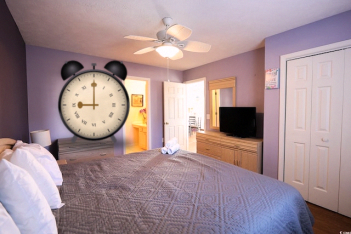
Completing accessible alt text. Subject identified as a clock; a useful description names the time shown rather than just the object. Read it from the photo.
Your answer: 9:00
